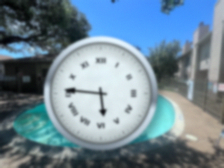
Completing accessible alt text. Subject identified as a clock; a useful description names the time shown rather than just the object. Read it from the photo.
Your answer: 5:46
